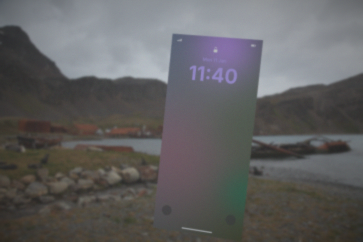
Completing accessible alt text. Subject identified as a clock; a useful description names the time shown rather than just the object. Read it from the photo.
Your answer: 11:40
